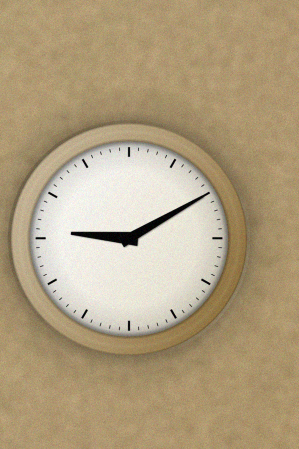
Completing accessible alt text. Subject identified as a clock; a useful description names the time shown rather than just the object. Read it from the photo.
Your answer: 9:10
